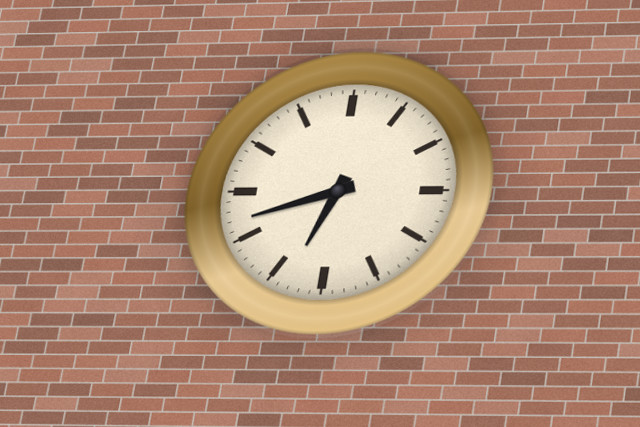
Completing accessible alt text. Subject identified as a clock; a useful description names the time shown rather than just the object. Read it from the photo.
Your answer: 6:42
